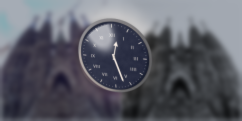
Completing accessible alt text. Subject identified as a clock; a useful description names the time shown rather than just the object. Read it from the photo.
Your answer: 12:27
